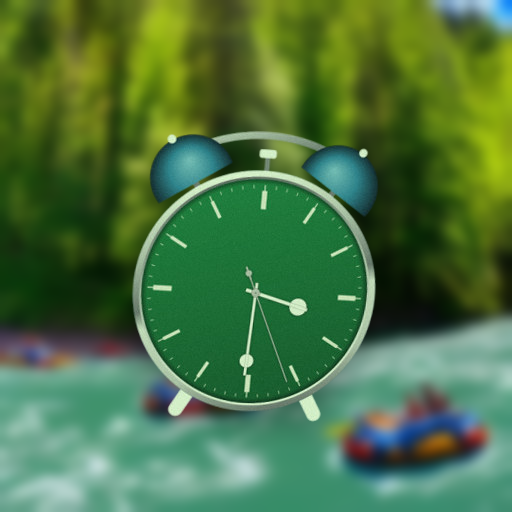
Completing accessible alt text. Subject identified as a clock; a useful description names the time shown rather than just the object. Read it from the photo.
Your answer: 3:30:26
